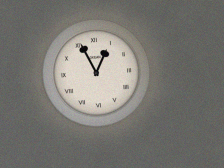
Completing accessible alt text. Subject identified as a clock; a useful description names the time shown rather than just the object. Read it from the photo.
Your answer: 12:56
